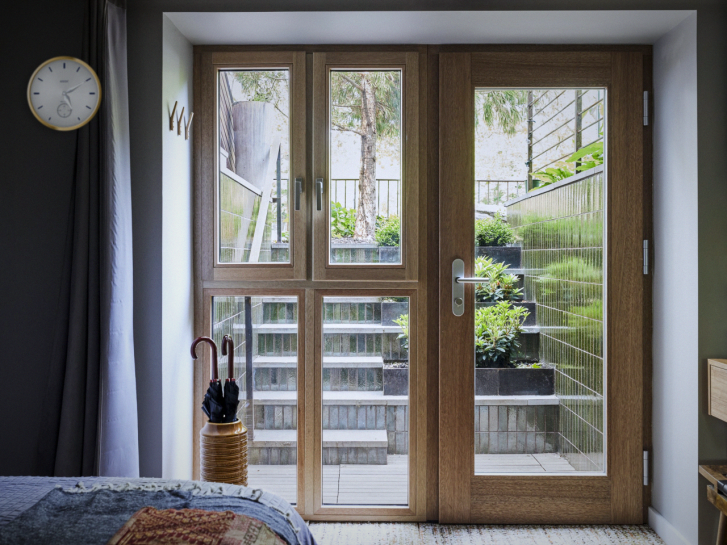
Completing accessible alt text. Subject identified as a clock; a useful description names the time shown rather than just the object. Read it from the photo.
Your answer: 5:10
